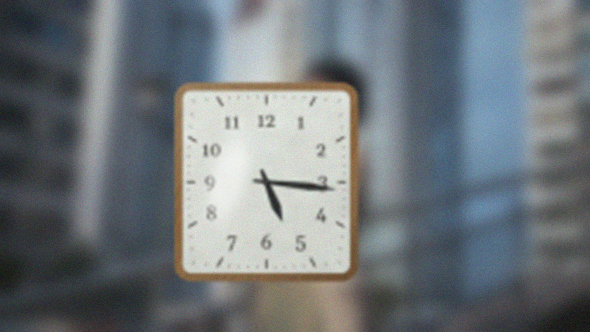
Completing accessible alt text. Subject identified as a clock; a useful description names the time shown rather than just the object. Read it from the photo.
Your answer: 5:16
